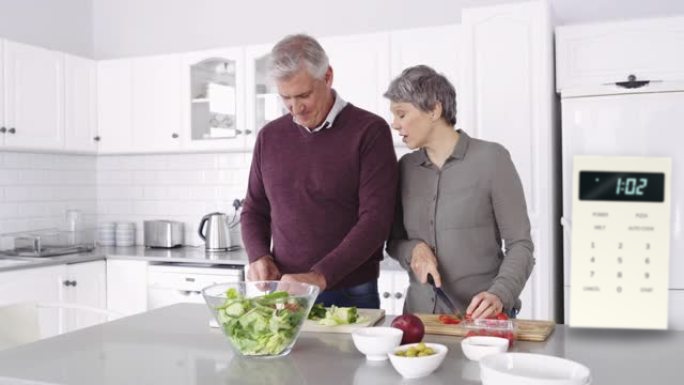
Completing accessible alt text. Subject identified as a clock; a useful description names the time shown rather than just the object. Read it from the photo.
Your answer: 1:02
